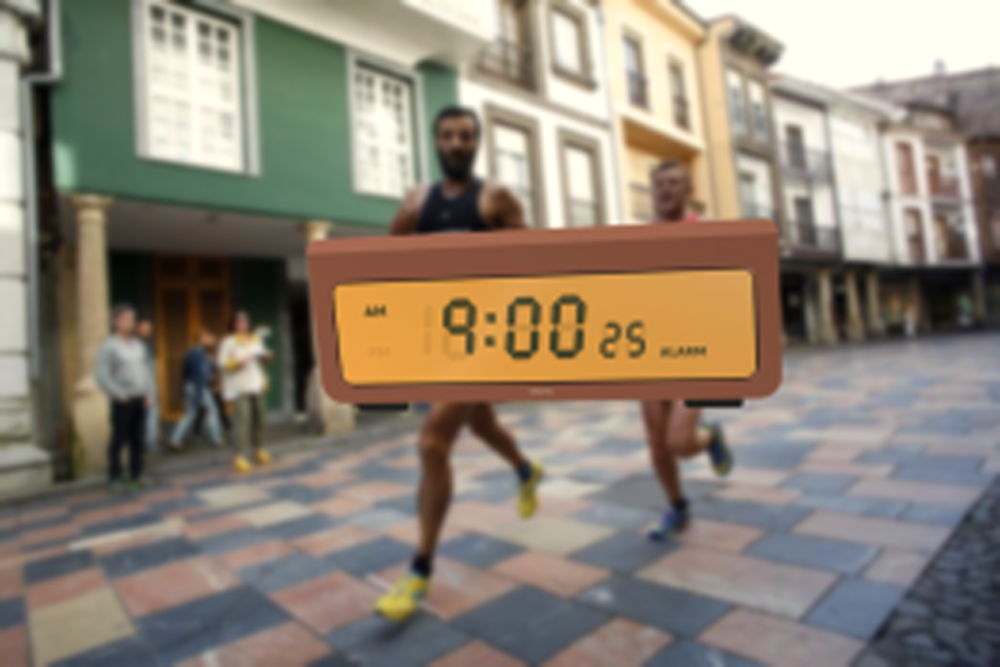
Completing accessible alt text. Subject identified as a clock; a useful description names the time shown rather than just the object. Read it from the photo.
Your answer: 9:00:25
